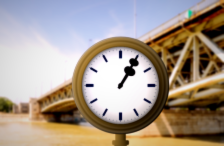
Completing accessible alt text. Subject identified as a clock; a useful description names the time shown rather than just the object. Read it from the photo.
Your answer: 1:05
